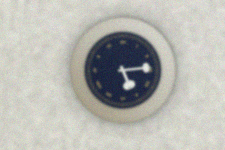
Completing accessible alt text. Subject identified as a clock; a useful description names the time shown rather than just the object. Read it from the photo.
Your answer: 5:14
